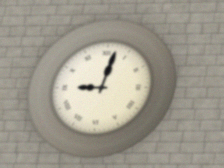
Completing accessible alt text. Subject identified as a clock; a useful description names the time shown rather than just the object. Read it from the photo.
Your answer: 9:02
